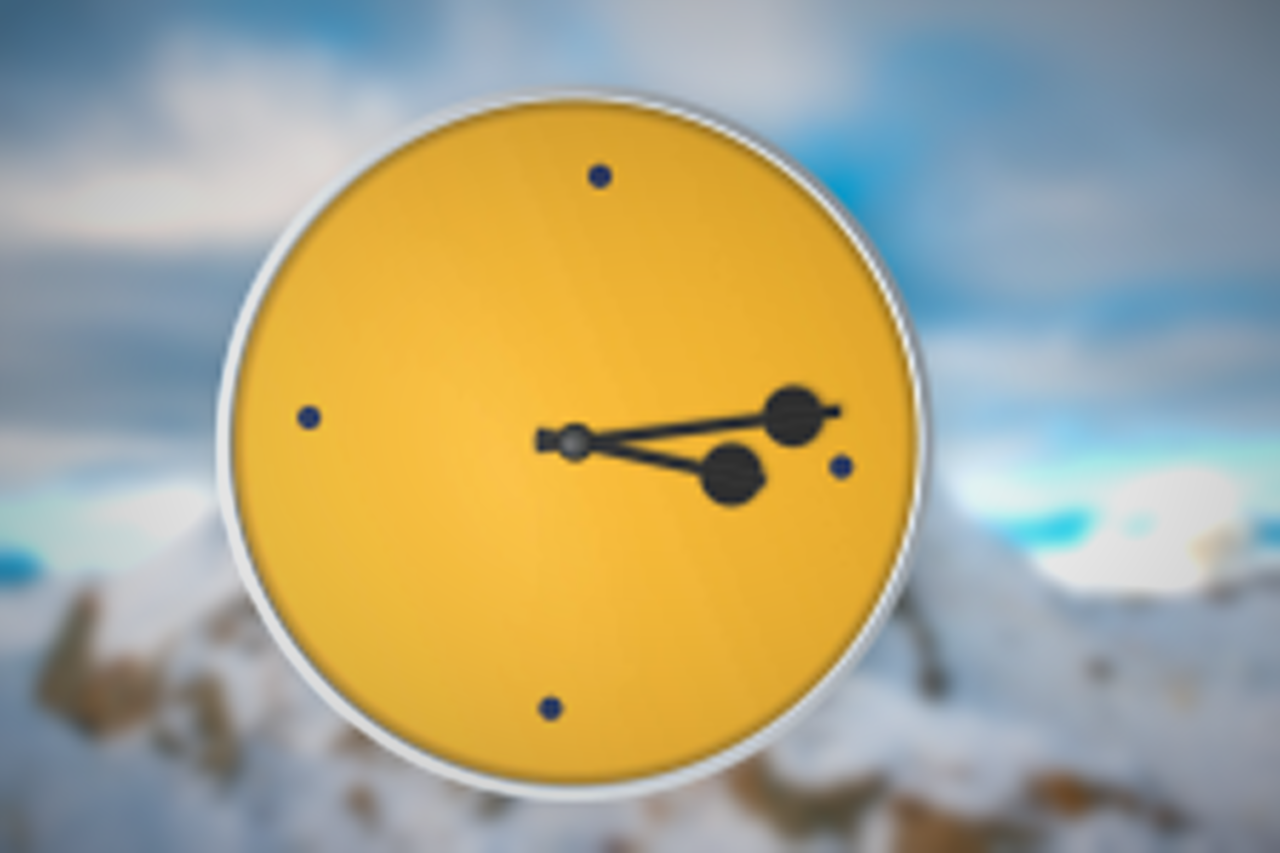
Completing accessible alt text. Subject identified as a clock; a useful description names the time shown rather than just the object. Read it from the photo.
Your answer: 3:13
